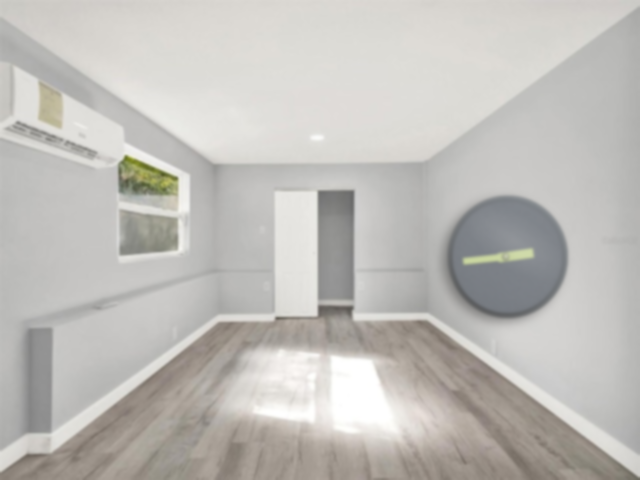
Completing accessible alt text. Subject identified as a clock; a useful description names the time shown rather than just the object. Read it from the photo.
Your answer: 2:44
